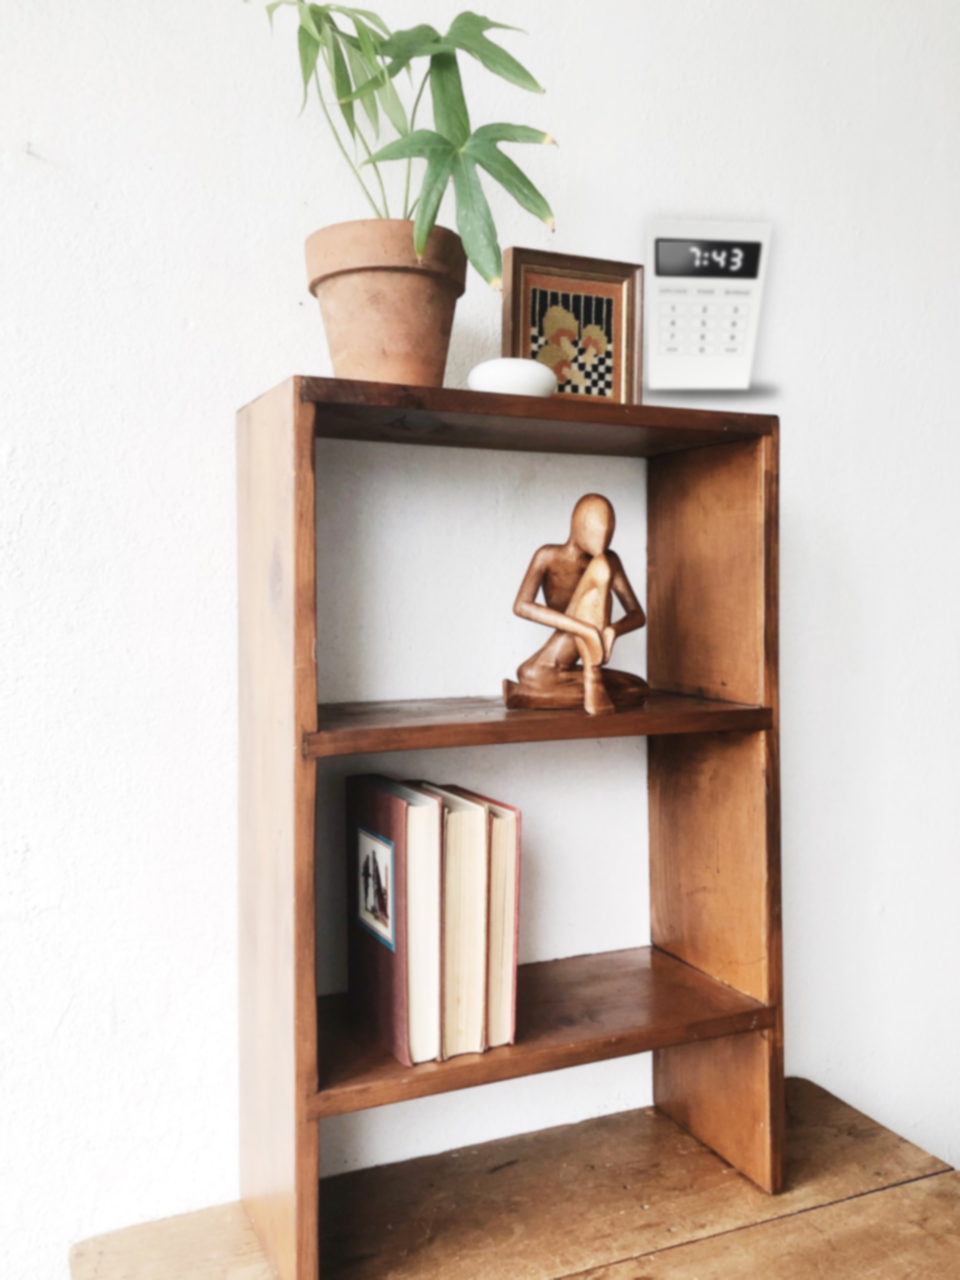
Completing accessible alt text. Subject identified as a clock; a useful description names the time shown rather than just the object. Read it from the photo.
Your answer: 7:43
